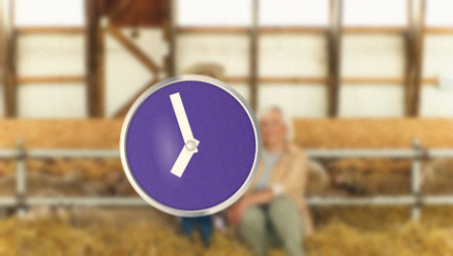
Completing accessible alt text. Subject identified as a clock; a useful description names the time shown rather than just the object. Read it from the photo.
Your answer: 6:57
